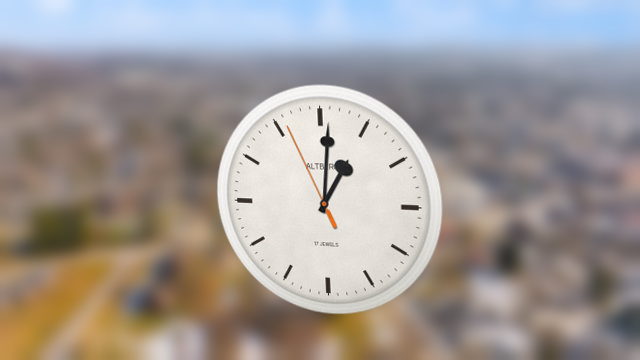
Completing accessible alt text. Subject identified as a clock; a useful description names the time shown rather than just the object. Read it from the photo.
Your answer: 1:00:56
